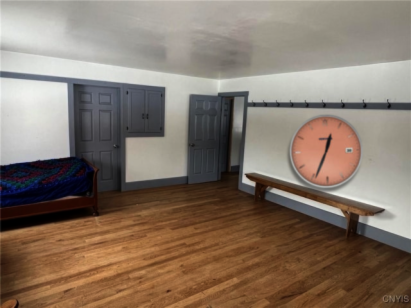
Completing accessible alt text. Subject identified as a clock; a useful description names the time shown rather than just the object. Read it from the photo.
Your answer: 12:34
